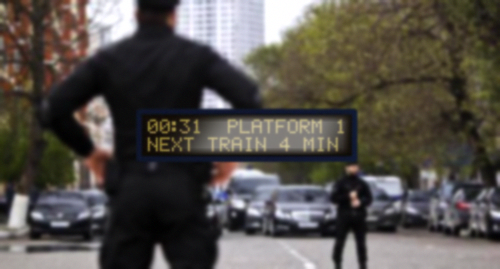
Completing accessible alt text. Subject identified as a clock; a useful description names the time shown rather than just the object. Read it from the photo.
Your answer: 0:31
